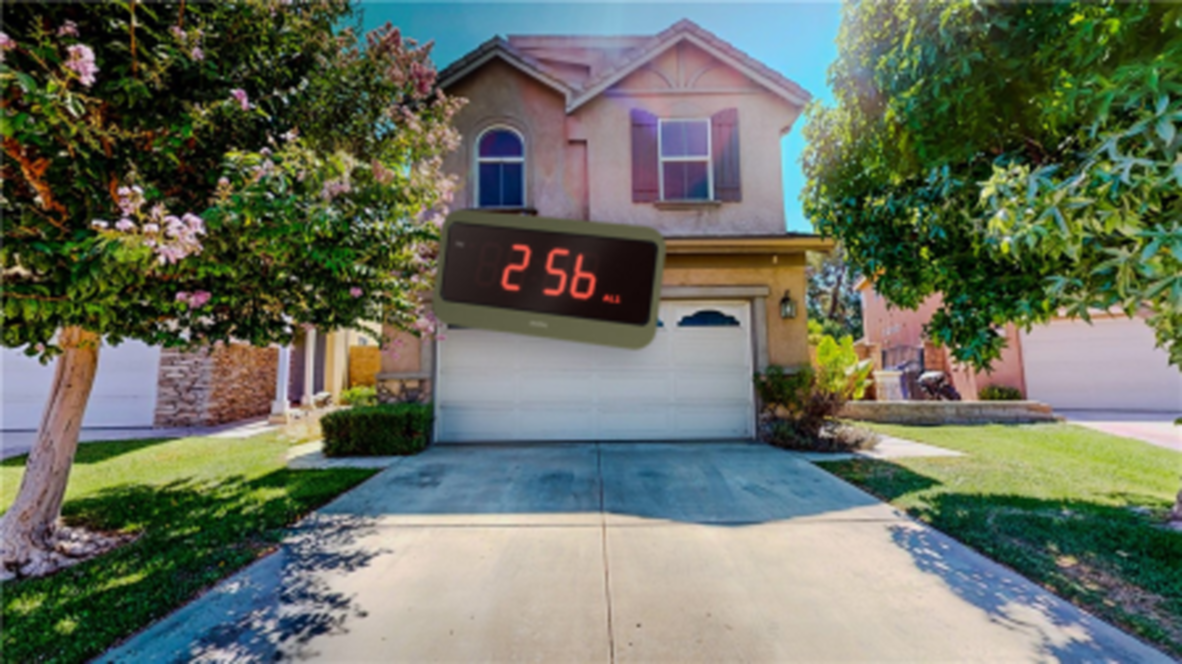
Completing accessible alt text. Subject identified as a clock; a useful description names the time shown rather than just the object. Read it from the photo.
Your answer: 2:56
